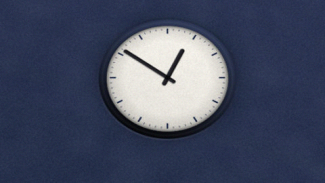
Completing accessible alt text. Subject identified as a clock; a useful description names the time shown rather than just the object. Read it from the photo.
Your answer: 12:51
